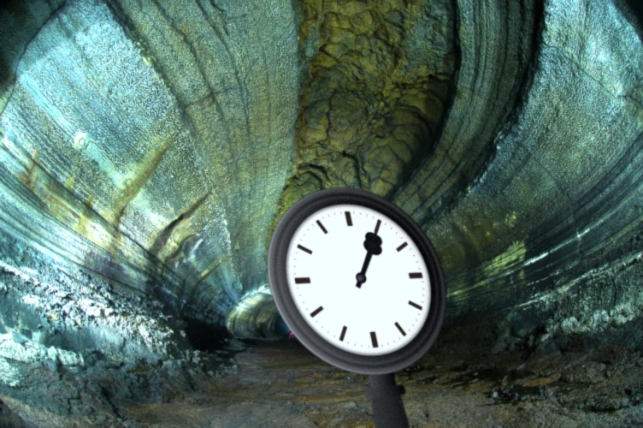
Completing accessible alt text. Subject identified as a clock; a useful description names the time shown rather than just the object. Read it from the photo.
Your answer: 1:05
